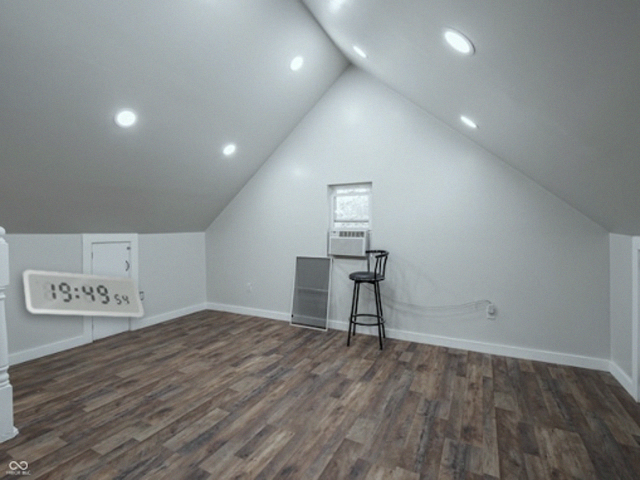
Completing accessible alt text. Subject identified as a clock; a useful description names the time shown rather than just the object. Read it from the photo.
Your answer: 19:49:54
